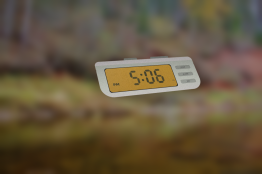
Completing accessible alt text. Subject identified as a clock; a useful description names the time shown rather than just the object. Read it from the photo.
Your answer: 5:06
